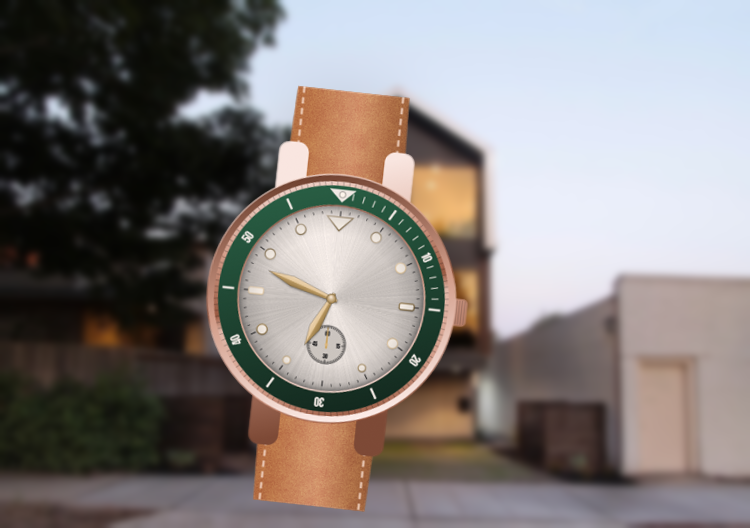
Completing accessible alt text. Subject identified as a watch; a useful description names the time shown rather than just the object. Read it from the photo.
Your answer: 6:48
